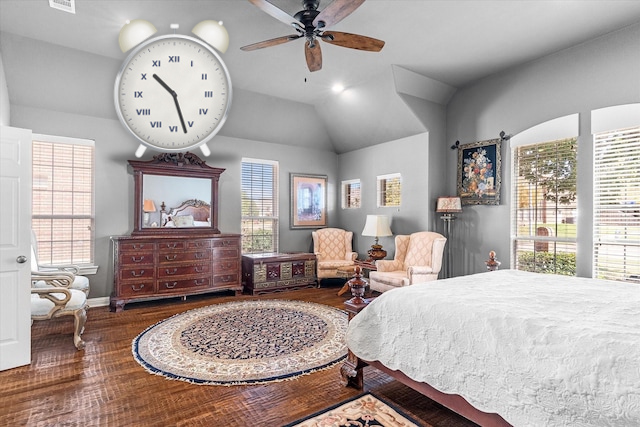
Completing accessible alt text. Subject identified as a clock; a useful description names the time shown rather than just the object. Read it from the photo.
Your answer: 10:27
